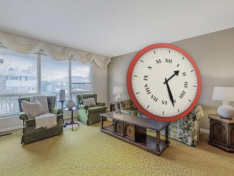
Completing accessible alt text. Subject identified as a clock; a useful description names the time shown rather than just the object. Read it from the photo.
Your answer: 1:26
